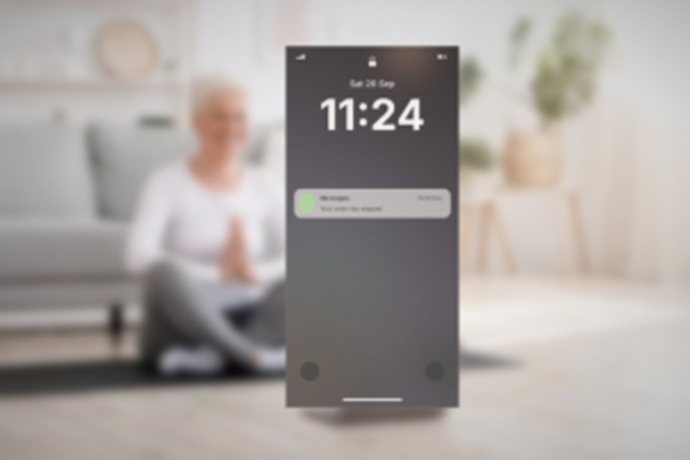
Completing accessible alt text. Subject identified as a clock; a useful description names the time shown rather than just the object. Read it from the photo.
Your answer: 11:24
